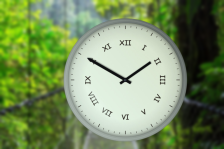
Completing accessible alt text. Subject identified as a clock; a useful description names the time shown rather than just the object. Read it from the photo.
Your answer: 1:50
